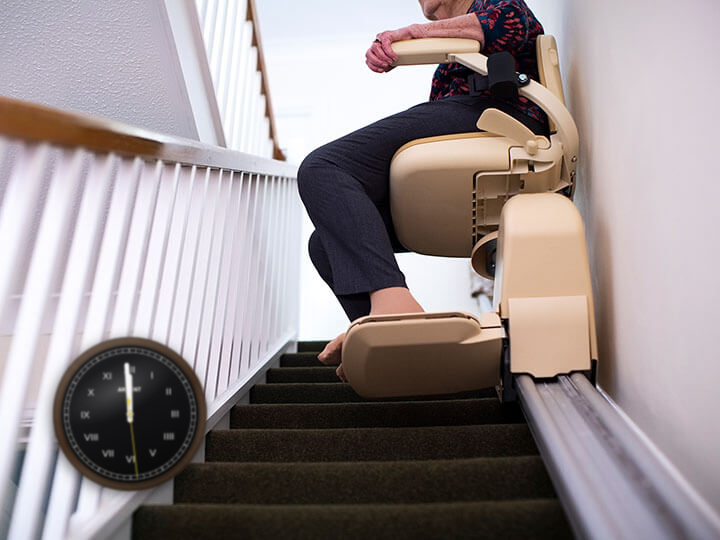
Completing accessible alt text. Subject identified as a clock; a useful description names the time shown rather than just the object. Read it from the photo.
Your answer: 11:59:29
